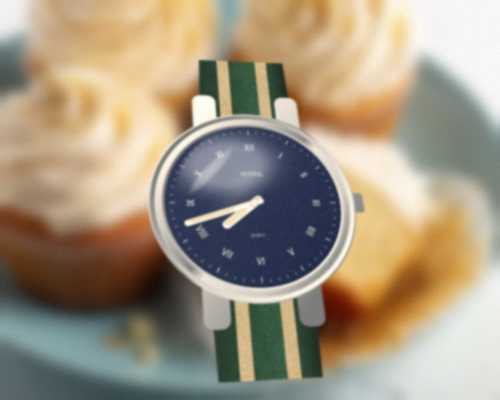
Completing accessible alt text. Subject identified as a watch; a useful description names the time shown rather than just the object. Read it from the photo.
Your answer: 7:42
